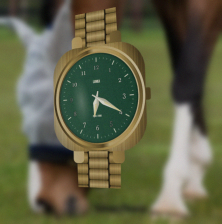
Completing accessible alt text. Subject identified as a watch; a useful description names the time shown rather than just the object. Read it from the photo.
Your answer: 6:20
